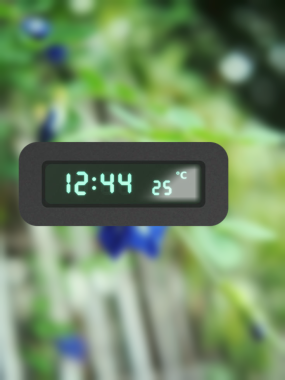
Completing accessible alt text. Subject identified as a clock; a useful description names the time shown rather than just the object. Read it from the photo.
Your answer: 12:44
